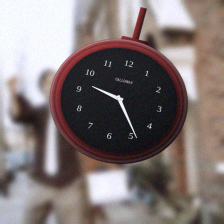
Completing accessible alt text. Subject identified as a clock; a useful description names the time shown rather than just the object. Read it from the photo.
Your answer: 9:24
